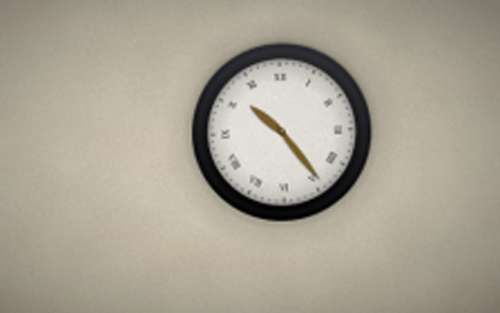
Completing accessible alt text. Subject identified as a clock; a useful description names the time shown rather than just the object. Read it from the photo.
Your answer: 10:24
